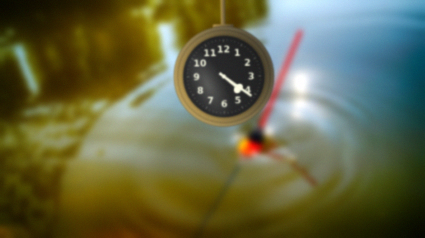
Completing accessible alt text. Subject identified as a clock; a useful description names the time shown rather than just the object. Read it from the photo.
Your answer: 4:21
